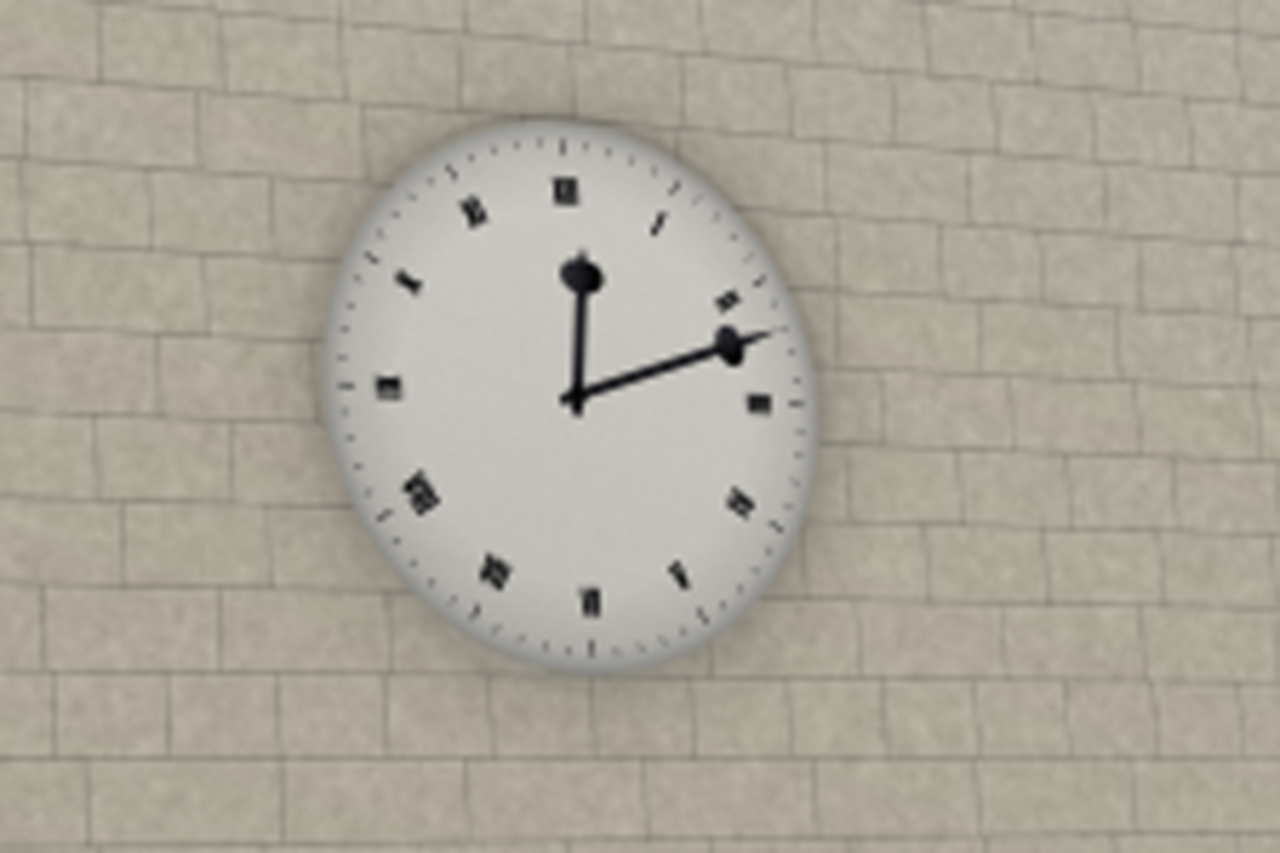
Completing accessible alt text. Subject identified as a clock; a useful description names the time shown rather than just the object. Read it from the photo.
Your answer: 12:12
